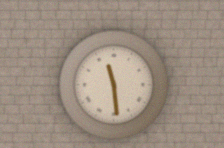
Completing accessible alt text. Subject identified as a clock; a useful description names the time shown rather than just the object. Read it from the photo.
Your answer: 11:29
